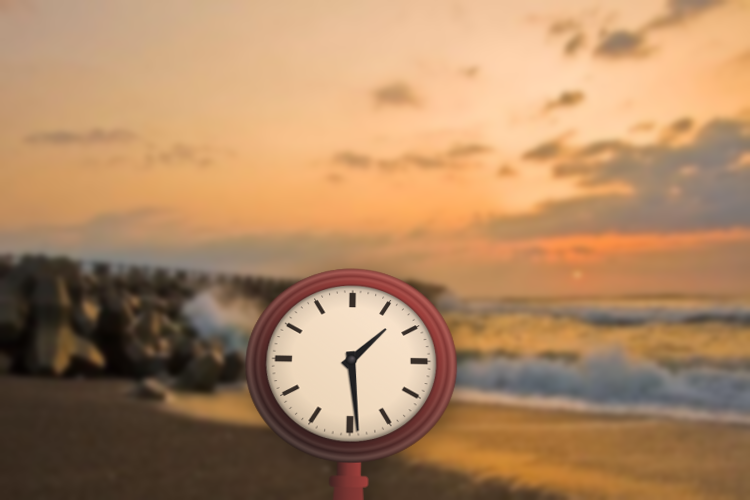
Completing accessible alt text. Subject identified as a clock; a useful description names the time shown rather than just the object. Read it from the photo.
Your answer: 1:29
